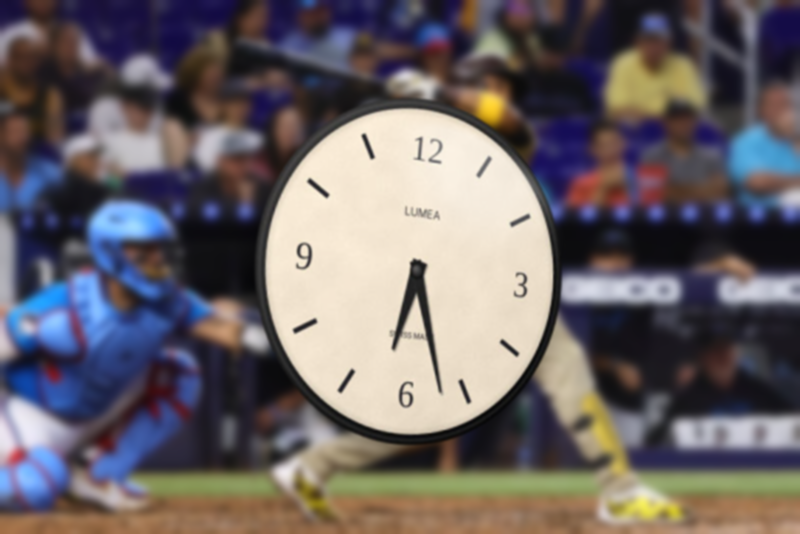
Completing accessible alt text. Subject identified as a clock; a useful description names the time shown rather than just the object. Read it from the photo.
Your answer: 6:27
